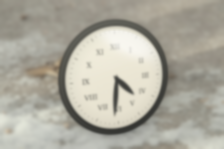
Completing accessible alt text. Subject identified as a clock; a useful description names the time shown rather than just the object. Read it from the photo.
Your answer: 4:31
